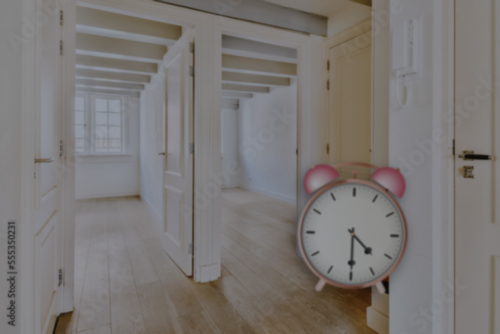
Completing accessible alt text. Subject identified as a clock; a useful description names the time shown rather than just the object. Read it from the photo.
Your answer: 4:30
